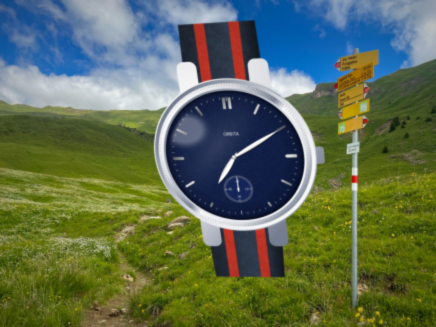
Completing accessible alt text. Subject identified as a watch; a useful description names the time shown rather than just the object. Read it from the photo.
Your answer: 7:10
